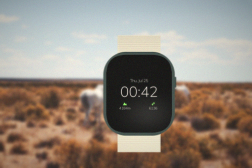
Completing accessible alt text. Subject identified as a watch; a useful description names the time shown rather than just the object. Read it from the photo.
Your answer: 0:42
